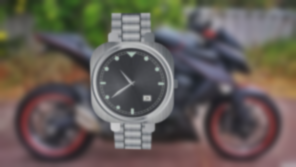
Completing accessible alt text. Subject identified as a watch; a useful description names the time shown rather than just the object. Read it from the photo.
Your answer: 10:39
